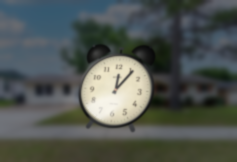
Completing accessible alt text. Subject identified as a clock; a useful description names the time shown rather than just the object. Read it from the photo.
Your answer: 12:06
